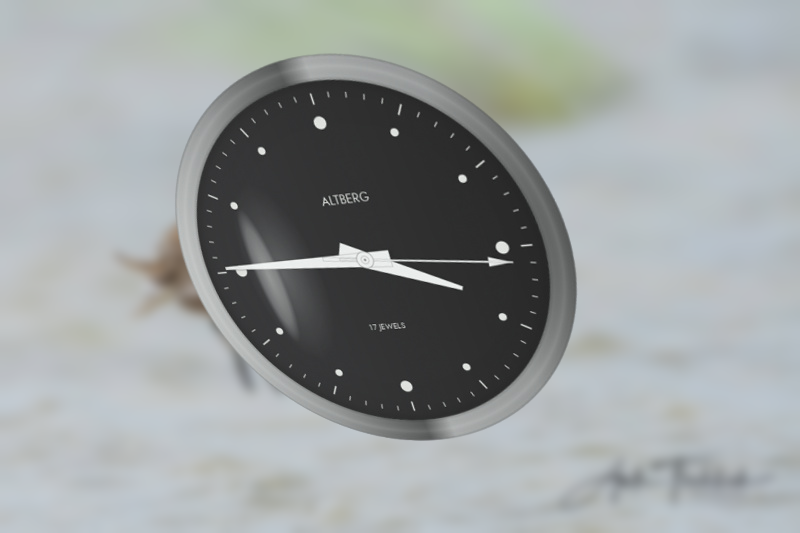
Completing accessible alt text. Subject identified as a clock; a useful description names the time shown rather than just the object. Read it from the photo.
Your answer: 3:45:16
